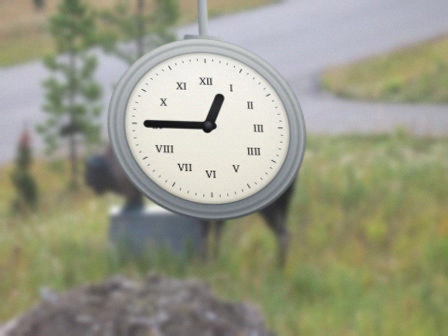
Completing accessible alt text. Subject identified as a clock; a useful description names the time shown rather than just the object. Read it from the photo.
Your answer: 12:45
